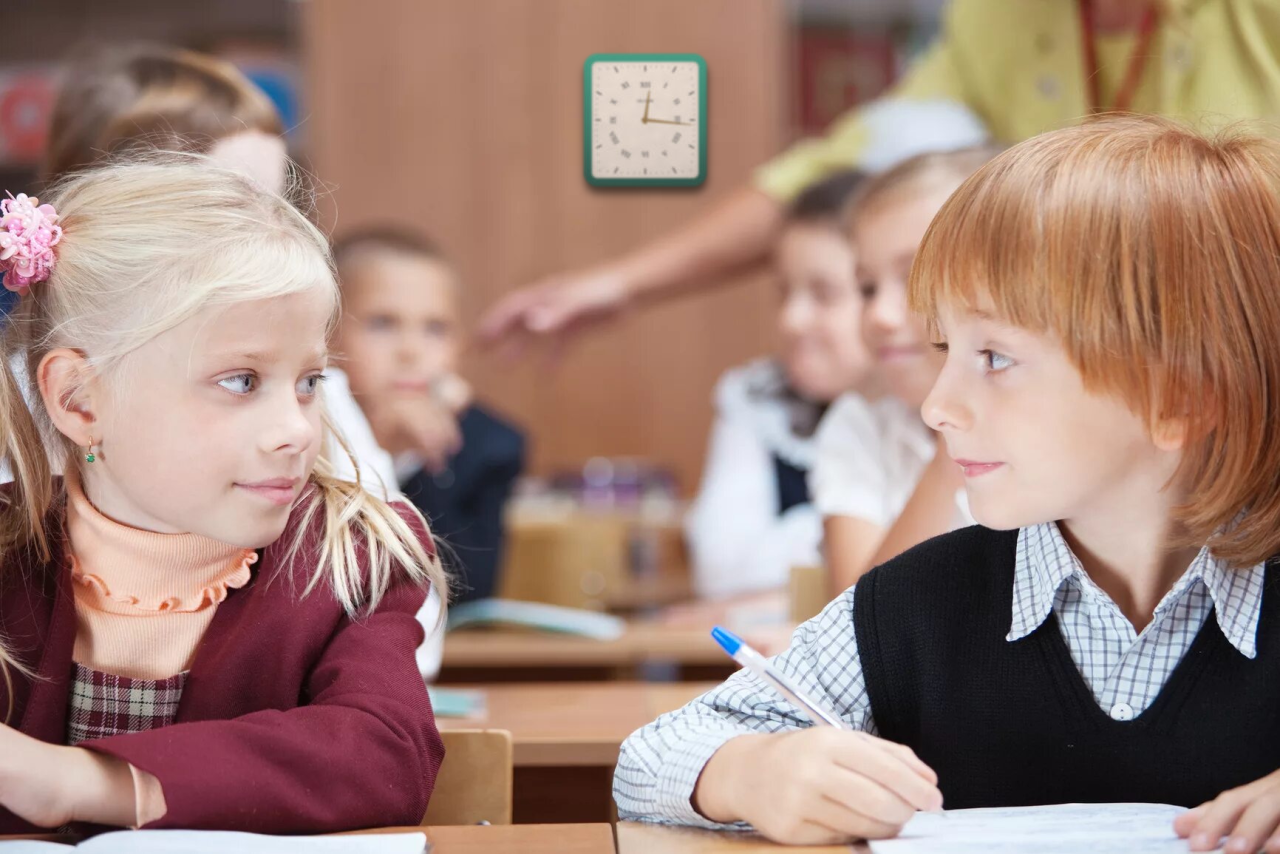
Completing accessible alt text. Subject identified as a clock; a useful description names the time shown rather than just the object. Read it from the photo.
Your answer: 12:16
